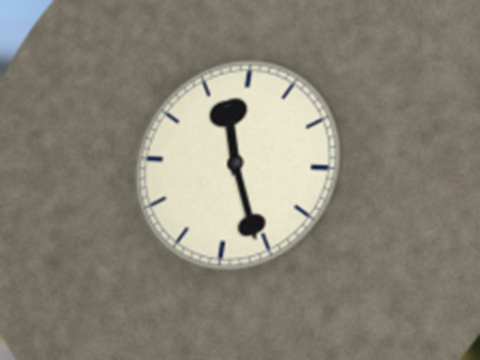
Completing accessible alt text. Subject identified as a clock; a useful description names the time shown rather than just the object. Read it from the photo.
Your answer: 11:26
